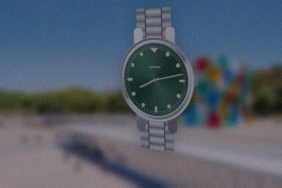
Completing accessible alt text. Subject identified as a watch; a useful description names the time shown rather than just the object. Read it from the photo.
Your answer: 8:13
